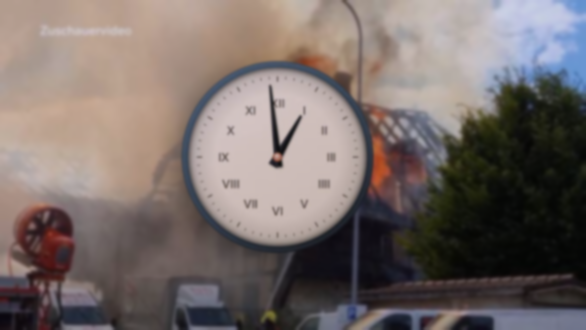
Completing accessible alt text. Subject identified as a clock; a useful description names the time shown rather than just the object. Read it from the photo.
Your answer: 12:59
